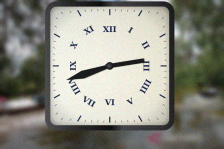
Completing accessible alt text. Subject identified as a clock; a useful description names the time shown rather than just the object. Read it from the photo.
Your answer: 2:42
